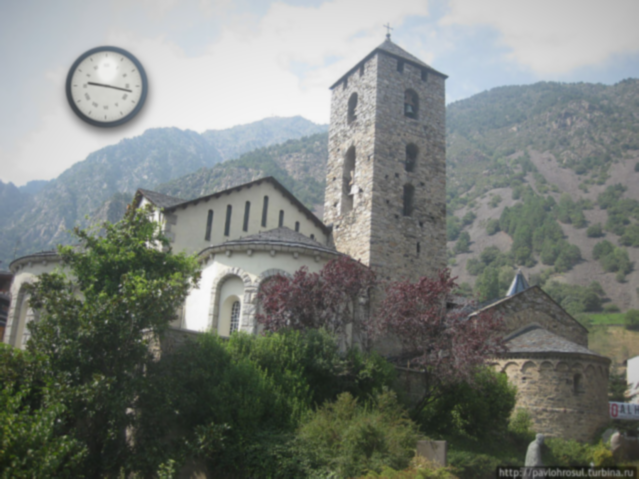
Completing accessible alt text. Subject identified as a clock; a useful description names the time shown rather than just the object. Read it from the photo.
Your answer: 9:17
